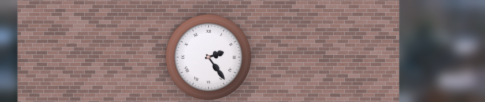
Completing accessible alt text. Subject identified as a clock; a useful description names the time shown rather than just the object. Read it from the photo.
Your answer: 2:24
